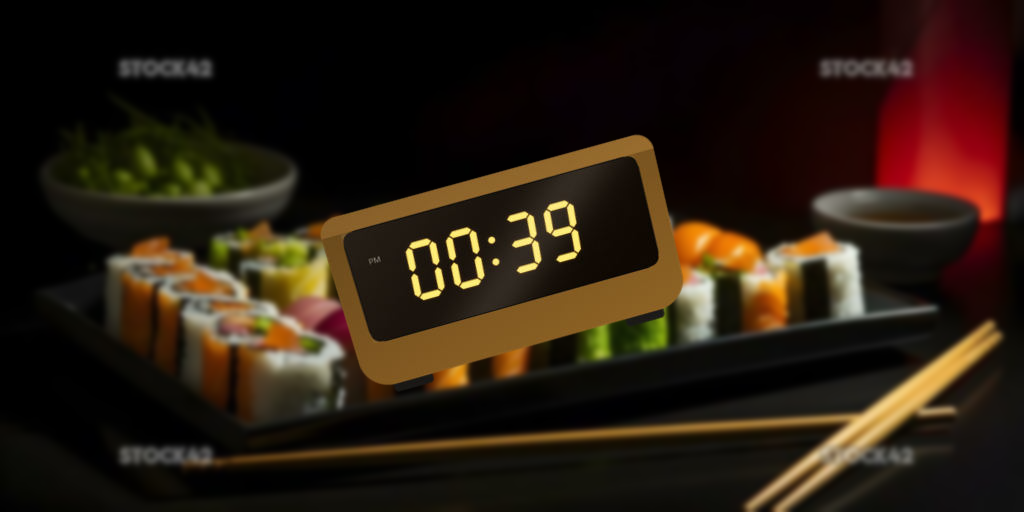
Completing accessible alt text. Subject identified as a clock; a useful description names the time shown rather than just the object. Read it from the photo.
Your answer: 0:39
